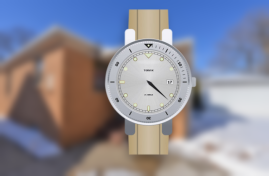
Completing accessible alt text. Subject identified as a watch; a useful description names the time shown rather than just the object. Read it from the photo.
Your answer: 4:22
